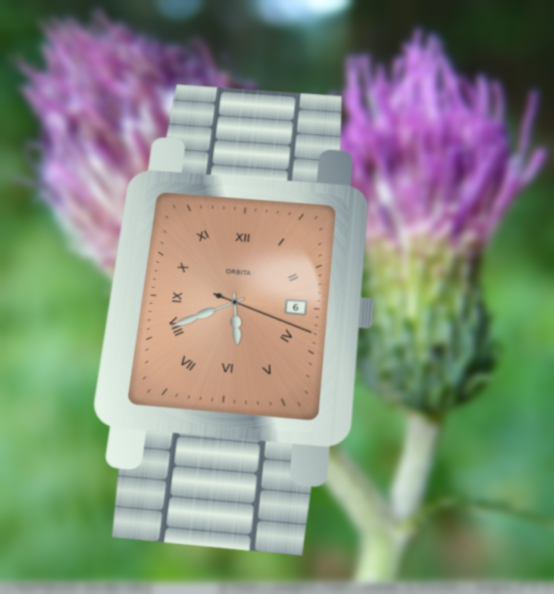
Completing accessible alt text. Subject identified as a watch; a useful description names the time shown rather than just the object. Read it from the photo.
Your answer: 5:40:18
